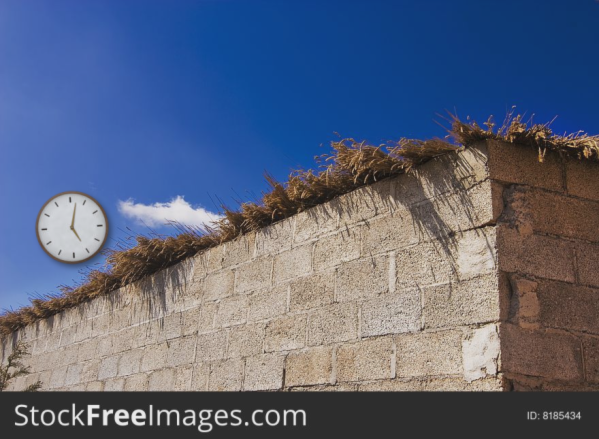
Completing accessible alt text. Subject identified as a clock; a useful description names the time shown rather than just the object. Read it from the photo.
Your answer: 5:02
